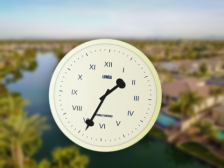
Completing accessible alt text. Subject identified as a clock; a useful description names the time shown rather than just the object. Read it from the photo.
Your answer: 1:34
